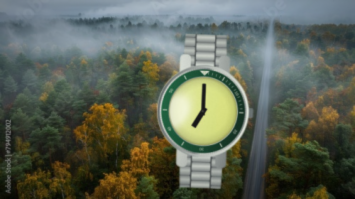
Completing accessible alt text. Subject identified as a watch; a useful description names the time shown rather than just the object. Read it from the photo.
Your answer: 7:00
